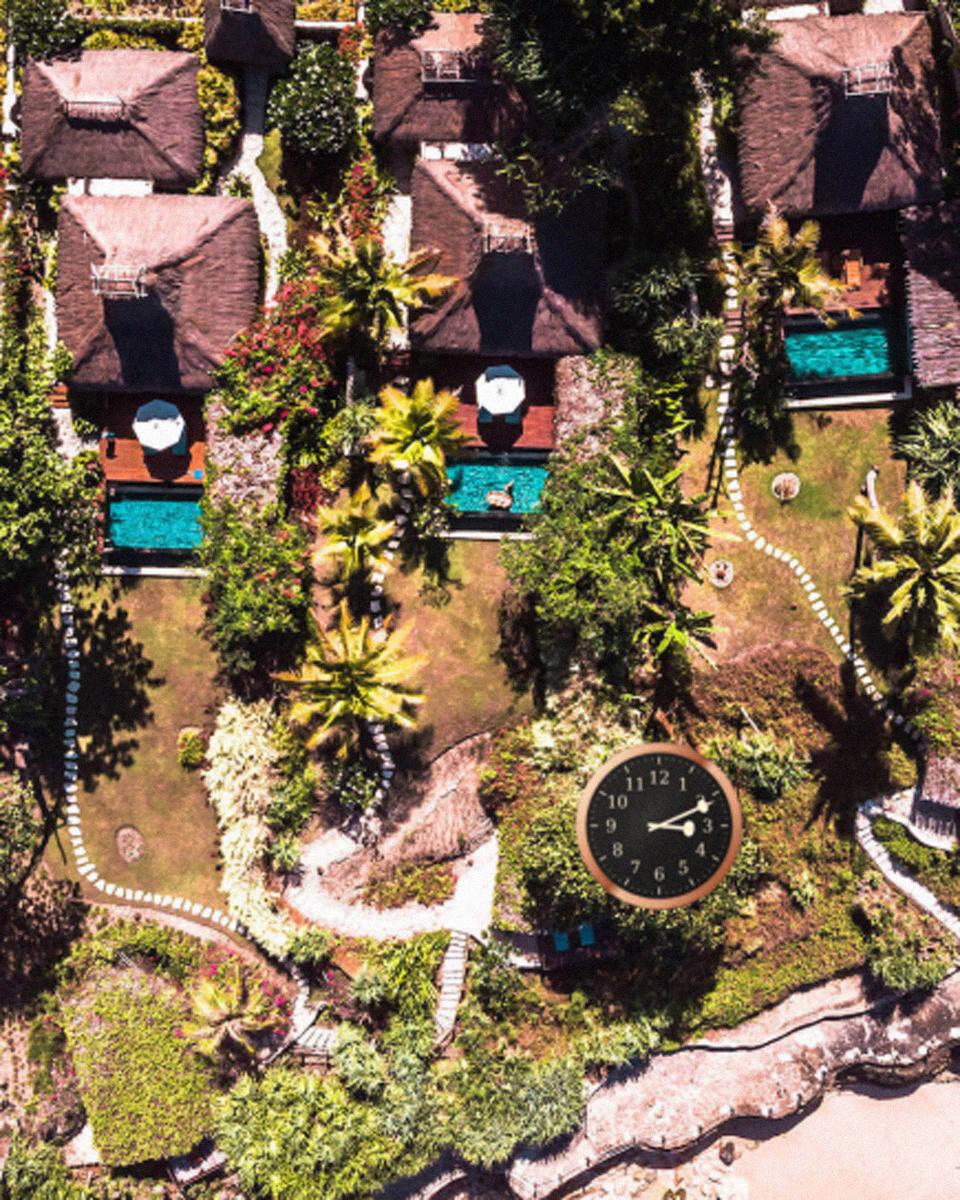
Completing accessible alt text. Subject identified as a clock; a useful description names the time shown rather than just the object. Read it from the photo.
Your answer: 3:11
